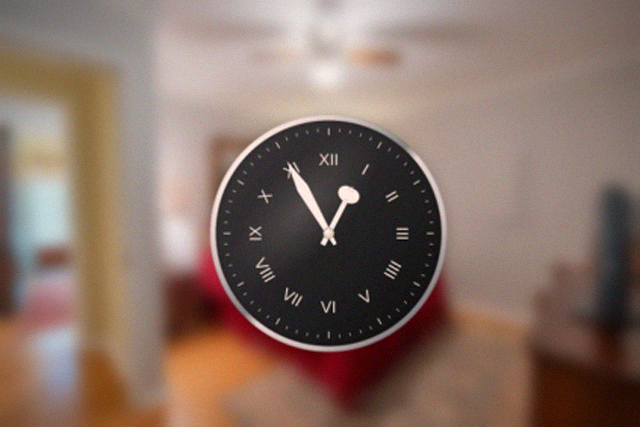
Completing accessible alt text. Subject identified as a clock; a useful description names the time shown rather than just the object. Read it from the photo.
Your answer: 12:55
